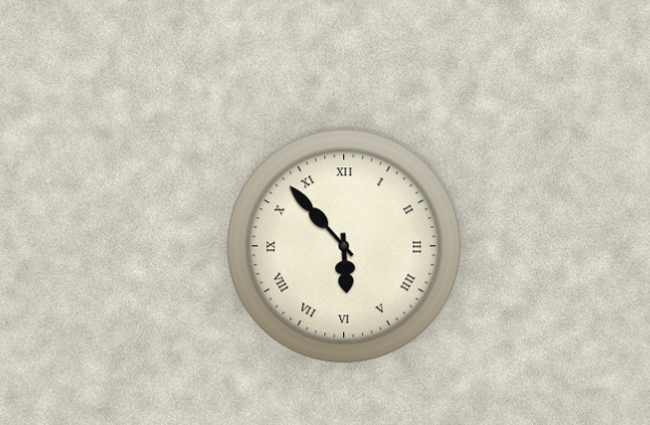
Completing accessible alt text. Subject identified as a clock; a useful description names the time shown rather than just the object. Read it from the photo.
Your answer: 5:53
